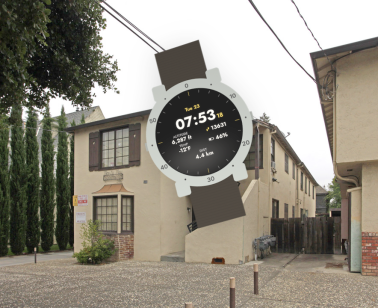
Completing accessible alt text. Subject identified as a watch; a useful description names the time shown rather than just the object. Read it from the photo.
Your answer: 7:53
